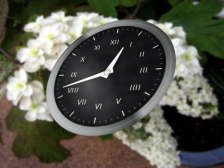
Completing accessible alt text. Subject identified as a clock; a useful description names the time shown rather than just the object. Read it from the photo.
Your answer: 12:42
